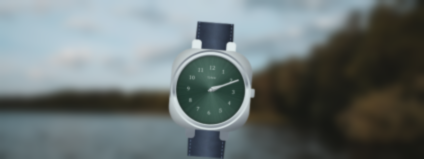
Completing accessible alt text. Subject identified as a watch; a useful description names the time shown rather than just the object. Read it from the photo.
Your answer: 2:11
